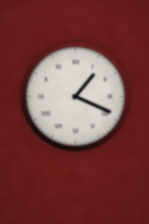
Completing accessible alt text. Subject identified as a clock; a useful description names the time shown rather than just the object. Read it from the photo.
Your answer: 1:19
